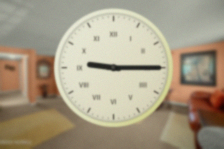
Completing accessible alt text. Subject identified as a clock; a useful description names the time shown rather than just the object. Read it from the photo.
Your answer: 9:15
